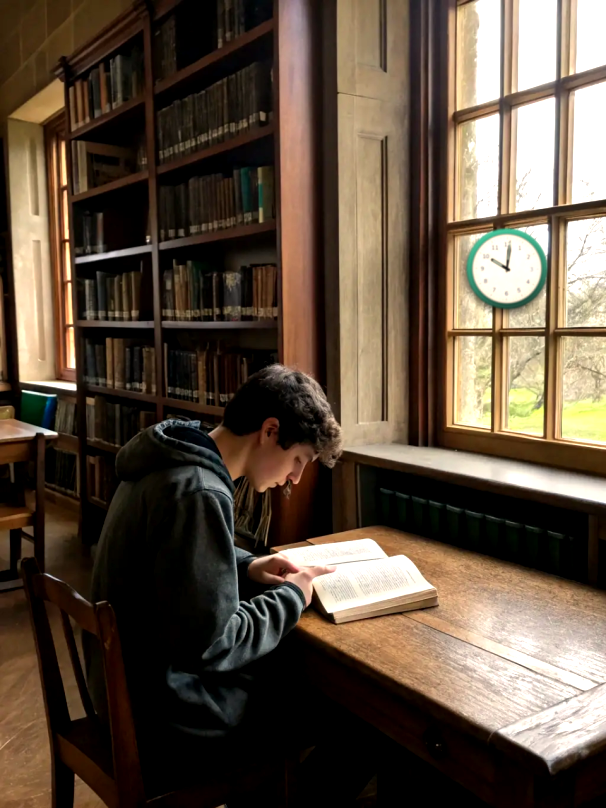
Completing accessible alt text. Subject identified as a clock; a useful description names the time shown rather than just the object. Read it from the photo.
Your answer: 10:01
